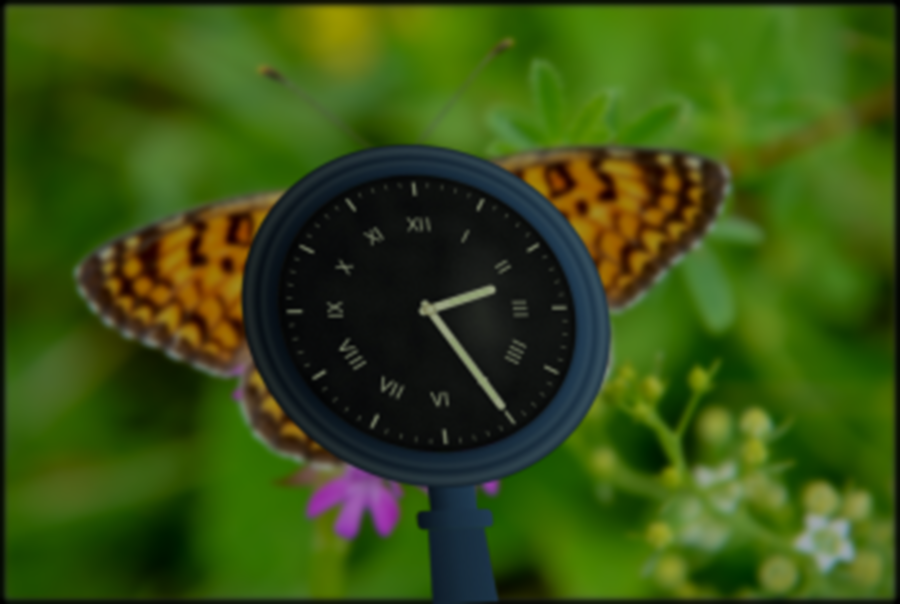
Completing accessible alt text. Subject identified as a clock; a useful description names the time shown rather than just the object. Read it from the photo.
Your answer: 2:25
